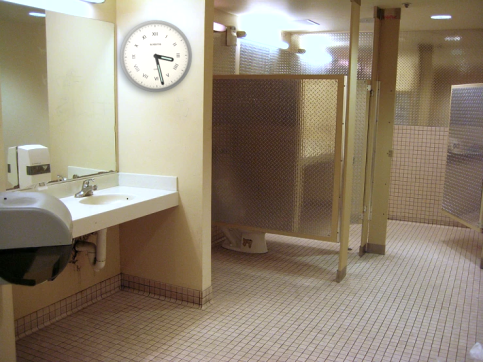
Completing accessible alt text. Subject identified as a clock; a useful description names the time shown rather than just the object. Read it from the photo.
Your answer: 3:28
